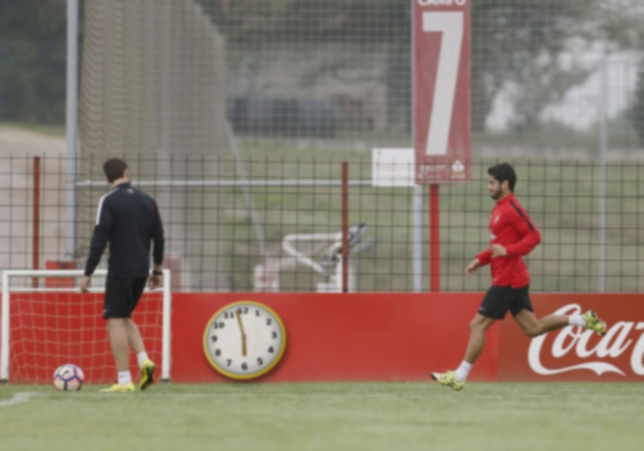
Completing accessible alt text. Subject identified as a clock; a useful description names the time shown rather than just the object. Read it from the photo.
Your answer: 5:58
